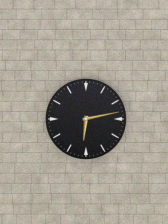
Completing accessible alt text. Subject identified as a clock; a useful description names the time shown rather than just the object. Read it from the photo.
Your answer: 6:13
